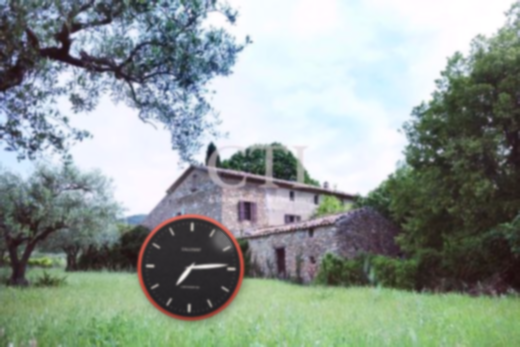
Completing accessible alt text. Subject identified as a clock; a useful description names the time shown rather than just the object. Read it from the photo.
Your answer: 7:14
